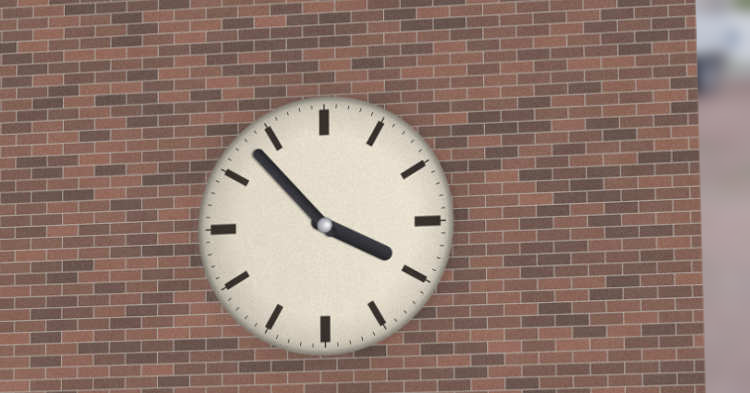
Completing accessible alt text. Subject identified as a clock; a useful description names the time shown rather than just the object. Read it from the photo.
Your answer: 3:53
